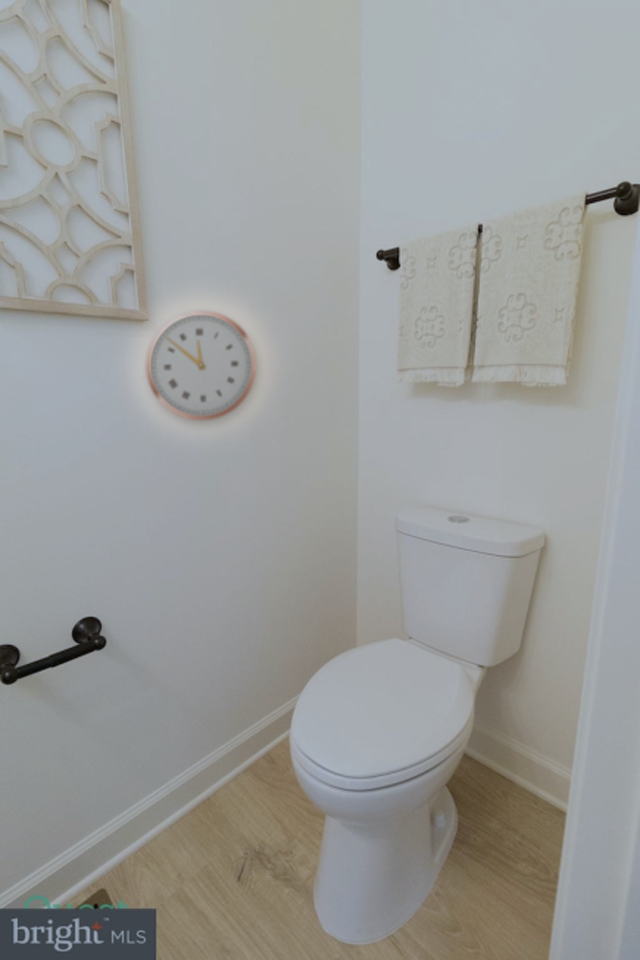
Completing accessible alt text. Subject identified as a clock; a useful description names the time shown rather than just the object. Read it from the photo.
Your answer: 11:52
